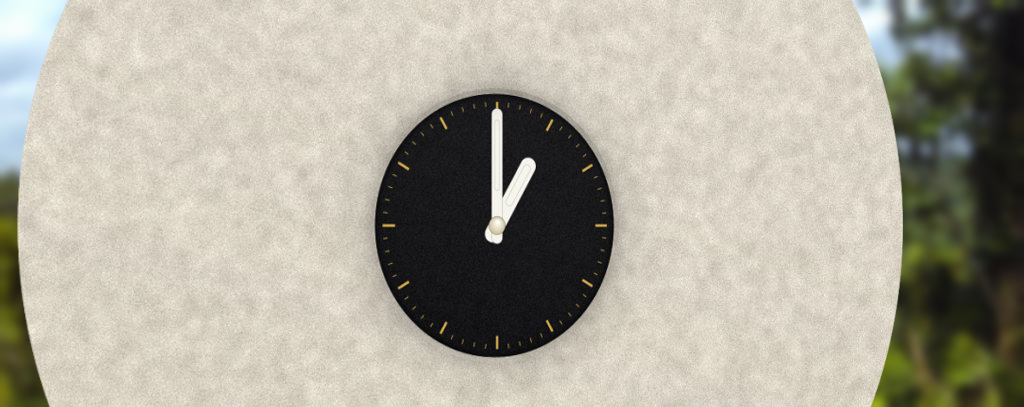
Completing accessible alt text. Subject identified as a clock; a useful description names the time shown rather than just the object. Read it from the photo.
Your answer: 1:00
